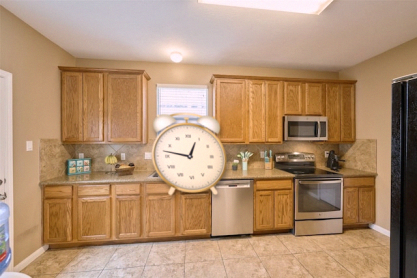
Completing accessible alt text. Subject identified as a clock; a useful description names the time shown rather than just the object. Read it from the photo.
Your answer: 12:47
